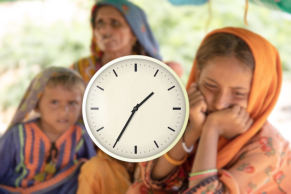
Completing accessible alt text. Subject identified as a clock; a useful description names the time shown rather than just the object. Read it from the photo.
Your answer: 1:35
